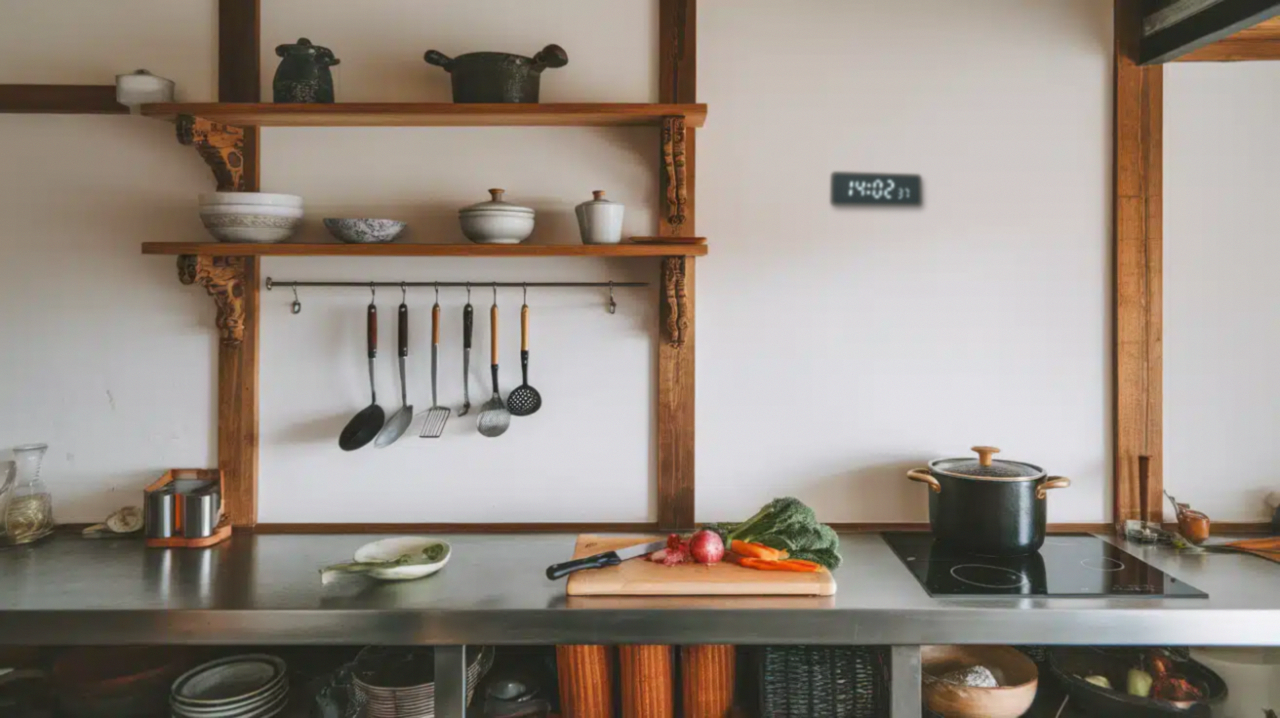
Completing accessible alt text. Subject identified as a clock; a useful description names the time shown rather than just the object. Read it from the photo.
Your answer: 14:02
